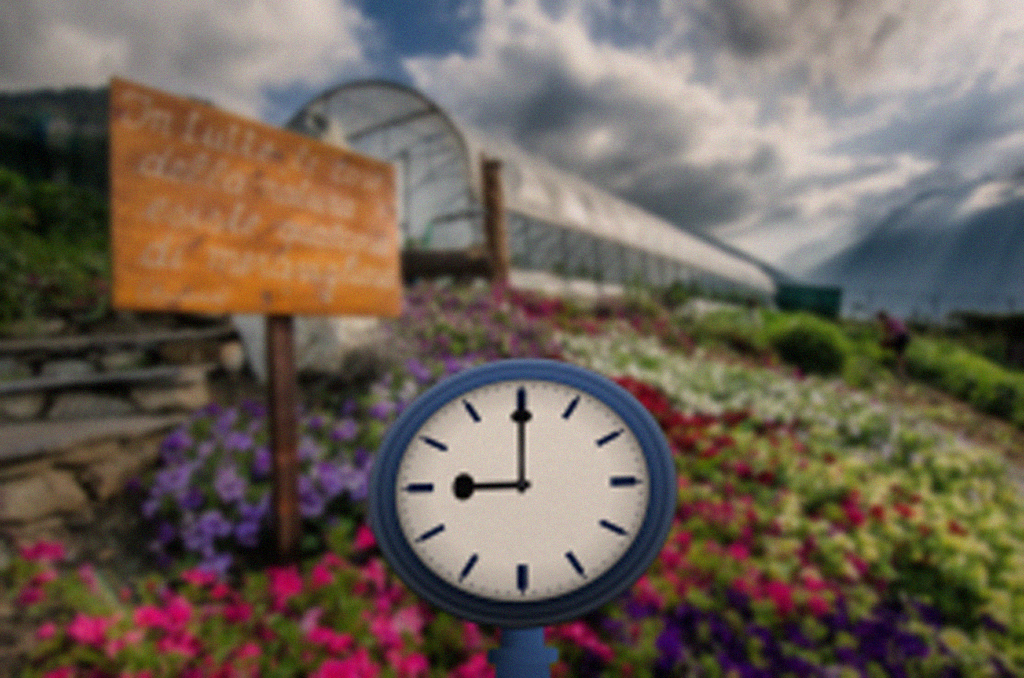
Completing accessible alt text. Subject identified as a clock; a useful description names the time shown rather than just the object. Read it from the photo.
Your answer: 9:00
